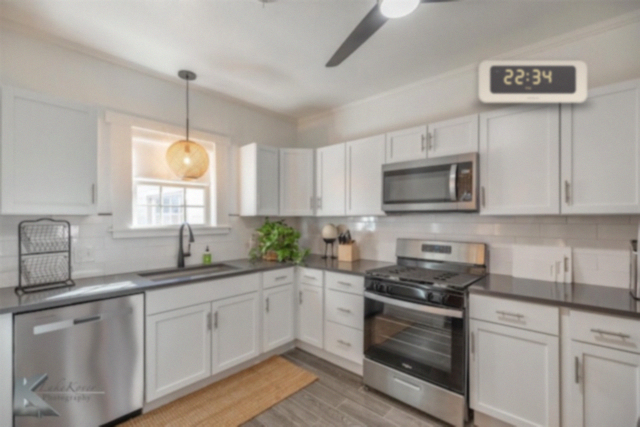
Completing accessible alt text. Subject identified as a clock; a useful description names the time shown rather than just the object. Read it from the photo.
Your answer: 22:34
